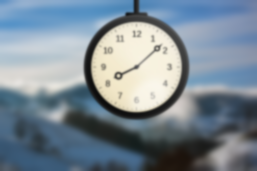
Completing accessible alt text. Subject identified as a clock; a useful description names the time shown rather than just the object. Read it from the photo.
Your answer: 8:08
